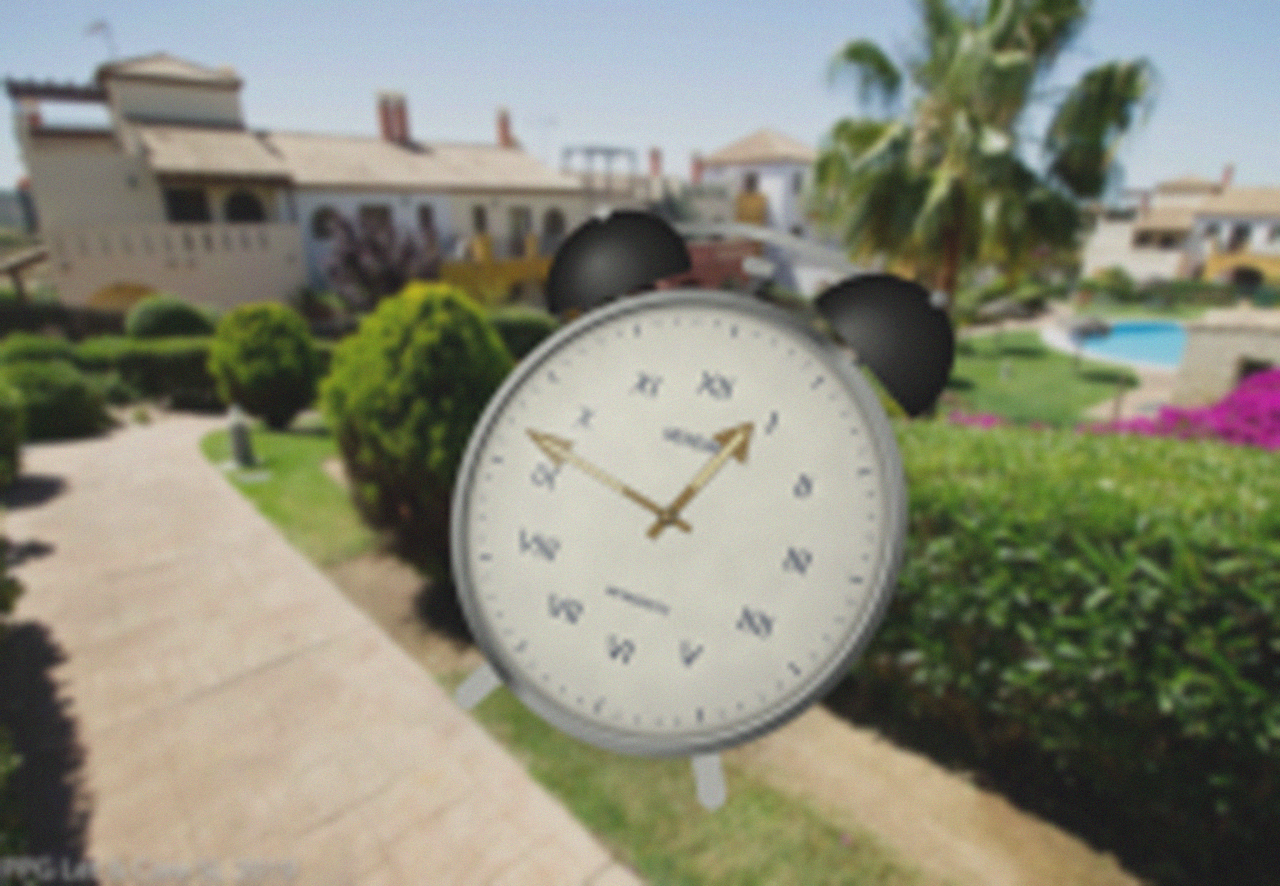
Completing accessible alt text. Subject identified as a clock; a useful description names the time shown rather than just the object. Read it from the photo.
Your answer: 12:47
